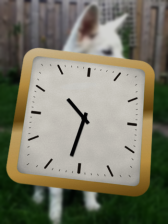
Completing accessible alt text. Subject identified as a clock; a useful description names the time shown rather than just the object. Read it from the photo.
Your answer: 10:32
